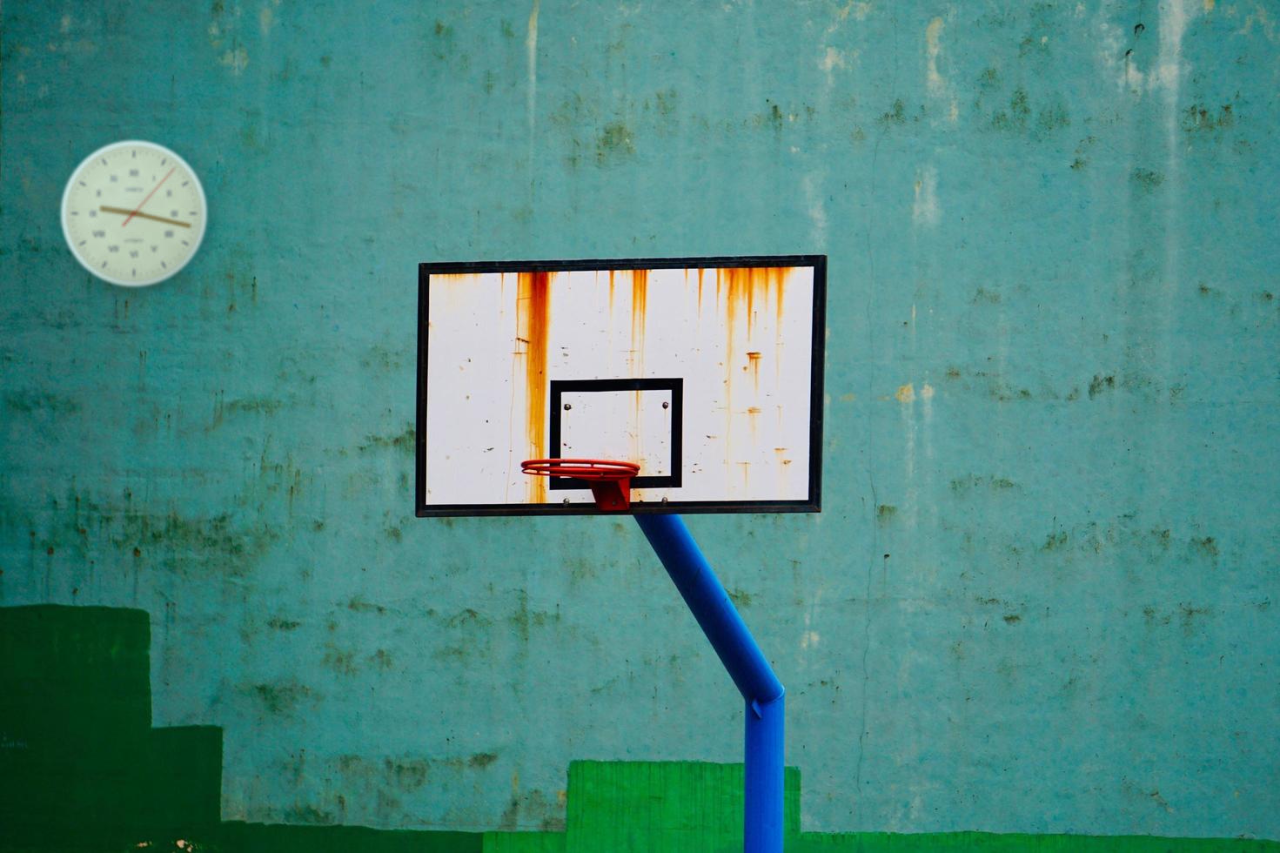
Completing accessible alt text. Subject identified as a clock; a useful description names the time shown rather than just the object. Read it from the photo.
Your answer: 9:17:07
